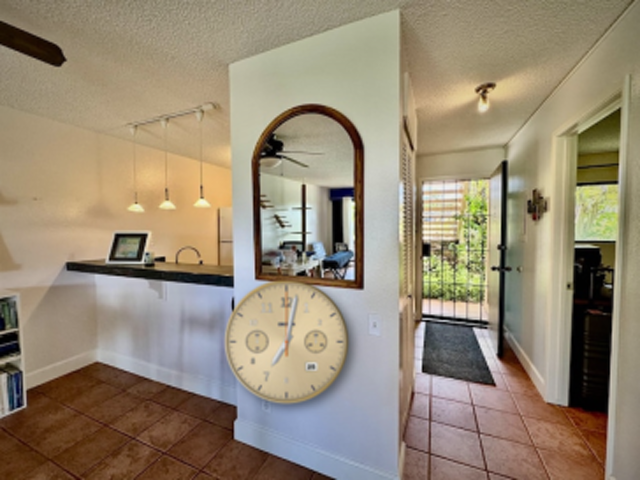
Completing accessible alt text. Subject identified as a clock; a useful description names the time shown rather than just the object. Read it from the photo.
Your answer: 7:02
